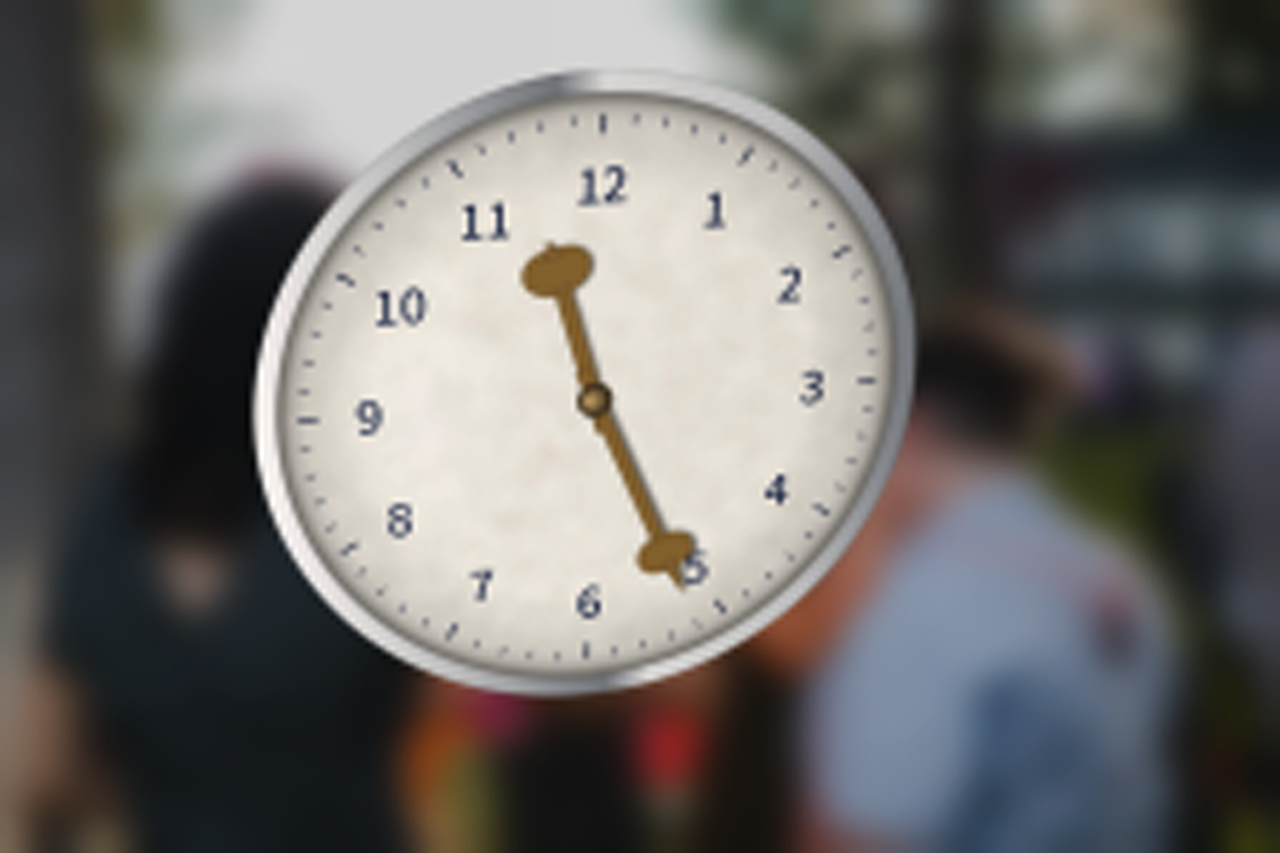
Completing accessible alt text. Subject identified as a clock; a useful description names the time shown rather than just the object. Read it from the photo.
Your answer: 11:26
